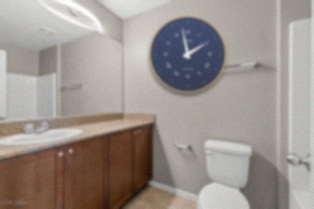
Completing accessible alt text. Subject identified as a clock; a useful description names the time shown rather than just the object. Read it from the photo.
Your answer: 1:58
